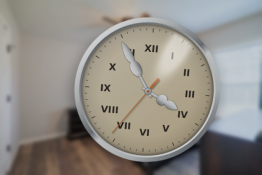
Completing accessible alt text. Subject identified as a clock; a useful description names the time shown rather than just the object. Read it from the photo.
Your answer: 3:54:36
